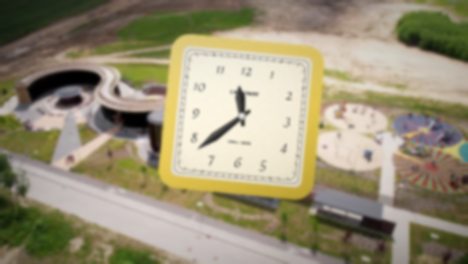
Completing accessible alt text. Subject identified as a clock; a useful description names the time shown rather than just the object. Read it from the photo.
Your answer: 11:38
